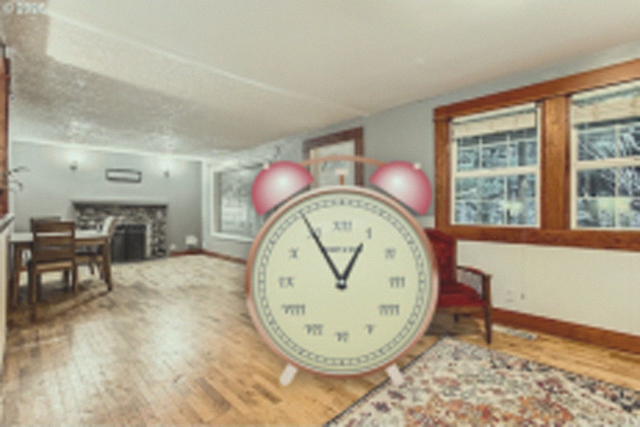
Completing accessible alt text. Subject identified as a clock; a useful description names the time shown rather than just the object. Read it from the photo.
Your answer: 12:55
